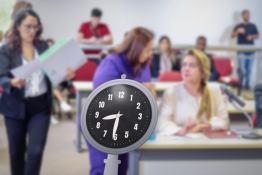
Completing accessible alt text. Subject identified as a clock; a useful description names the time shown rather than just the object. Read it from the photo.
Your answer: 8:31
